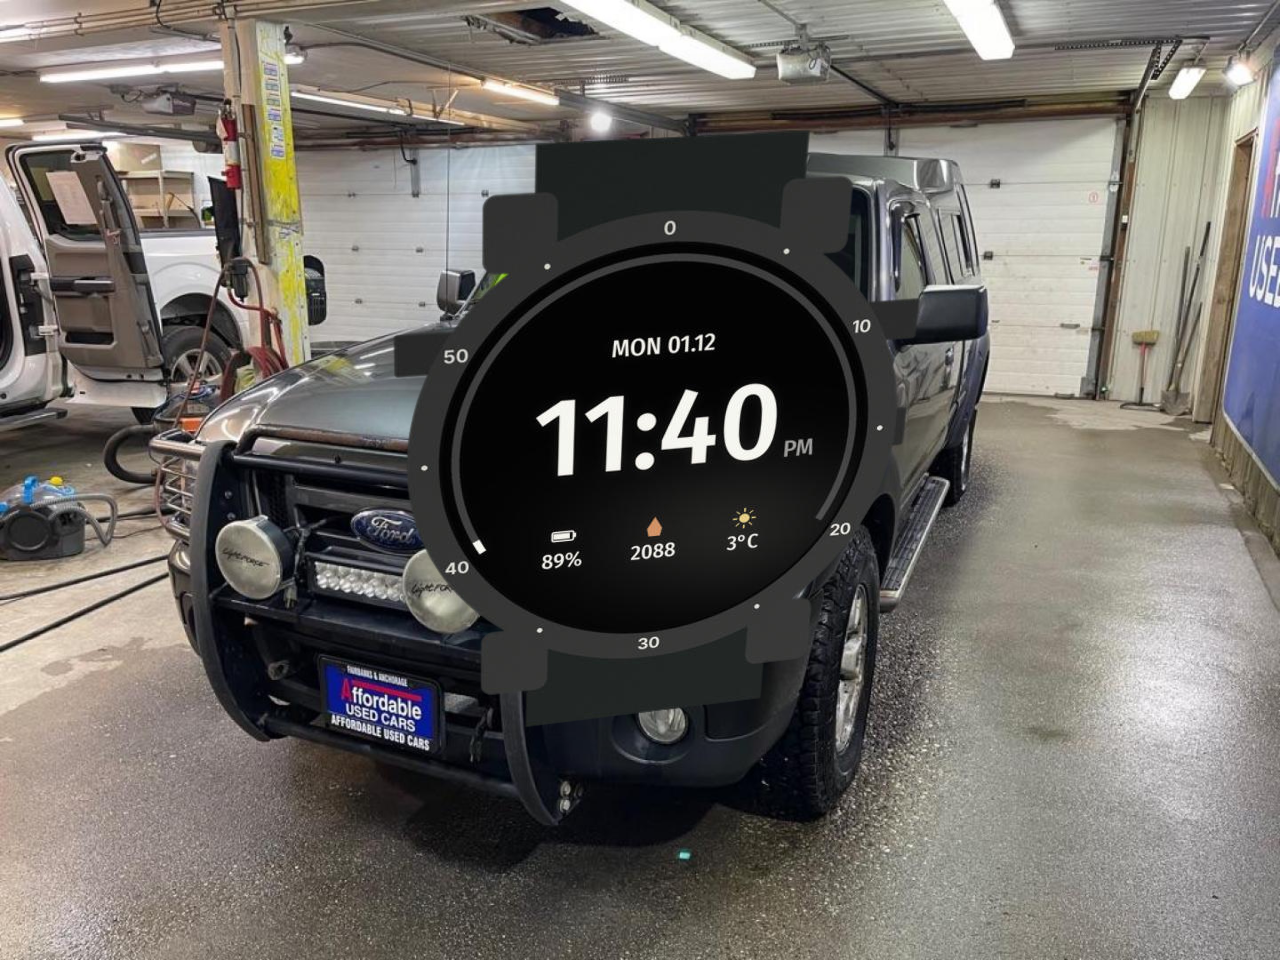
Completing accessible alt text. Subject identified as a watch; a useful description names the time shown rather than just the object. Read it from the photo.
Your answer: 11:40
